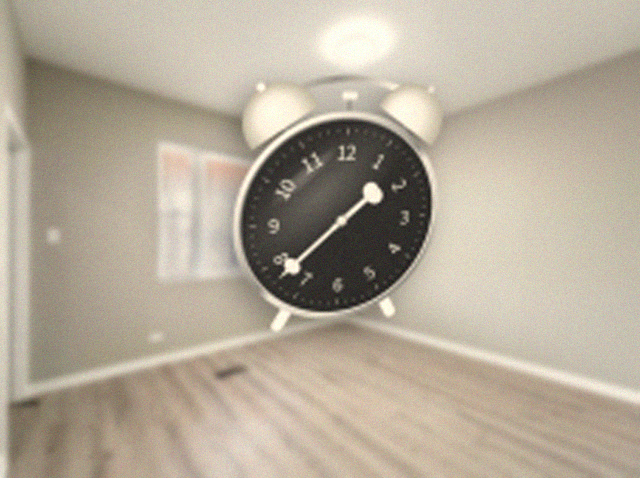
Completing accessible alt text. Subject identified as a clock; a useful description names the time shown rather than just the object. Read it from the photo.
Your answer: 1:38
